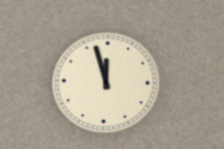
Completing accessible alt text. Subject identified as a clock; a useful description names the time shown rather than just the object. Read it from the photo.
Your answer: 11:57
